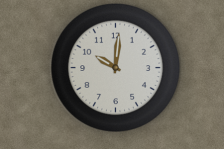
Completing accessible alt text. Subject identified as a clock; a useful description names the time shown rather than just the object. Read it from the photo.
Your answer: 10:01
